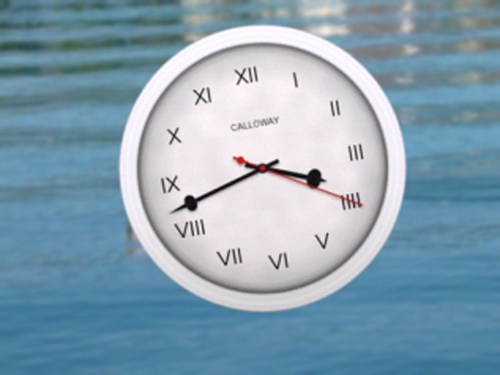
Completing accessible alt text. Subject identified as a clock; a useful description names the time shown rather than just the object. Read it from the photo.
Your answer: 3:42:20
